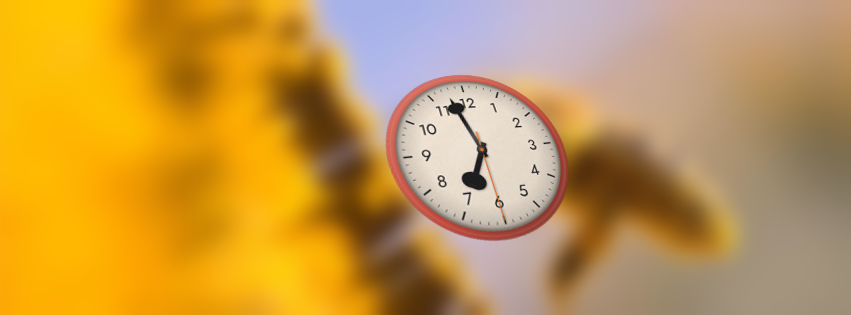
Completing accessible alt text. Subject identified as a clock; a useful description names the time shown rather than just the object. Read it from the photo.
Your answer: 6:57:30
